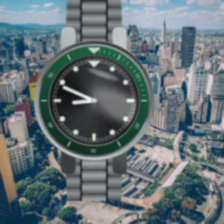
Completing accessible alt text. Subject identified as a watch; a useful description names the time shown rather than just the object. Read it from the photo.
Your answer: 8:49
